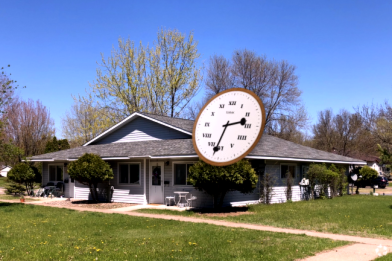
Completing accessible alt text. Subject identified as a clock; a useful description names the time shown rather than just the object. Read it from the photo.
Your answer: 2:32
